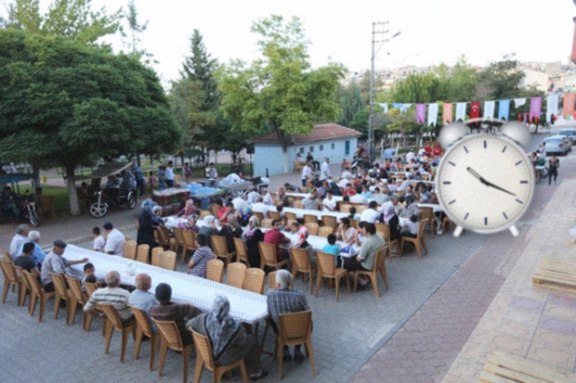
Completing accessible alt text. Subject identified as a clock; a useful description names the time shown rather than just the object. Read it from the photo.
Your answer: 10:19
